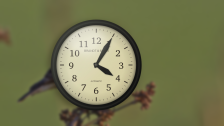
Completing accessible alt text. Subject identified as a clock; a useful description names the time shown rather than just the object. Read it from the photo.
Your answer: 4:05
